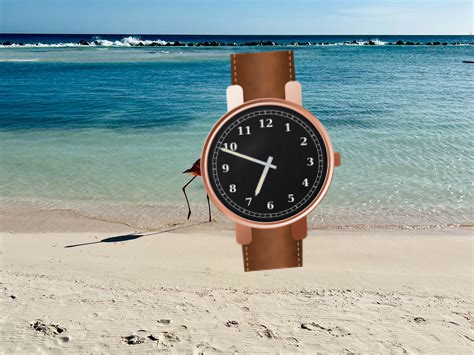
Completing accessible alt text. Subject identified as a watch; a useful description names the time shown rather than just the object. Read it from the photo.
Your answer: 6:49
